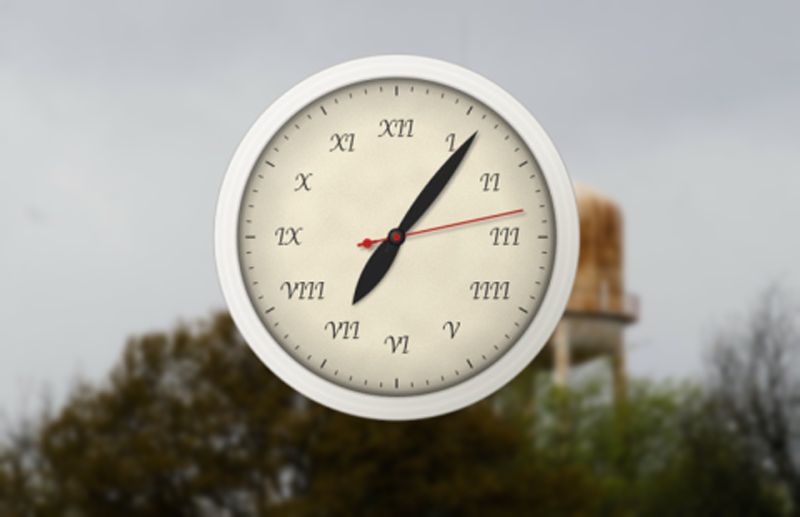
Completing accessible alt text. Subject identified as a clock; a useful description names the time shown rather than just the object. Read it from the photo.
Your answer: 7:06:13
